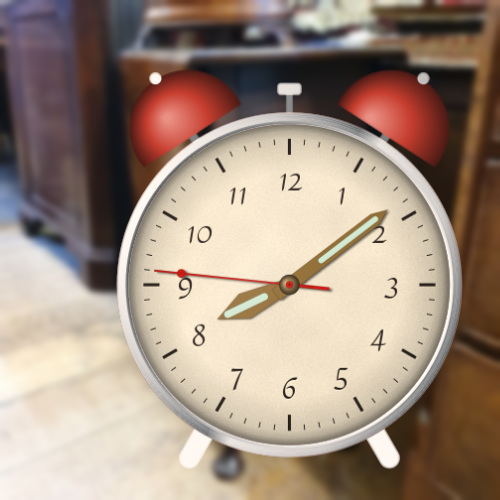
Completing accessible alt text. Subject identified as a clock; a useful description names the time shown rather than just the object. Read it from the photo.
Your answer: 8:08:46
